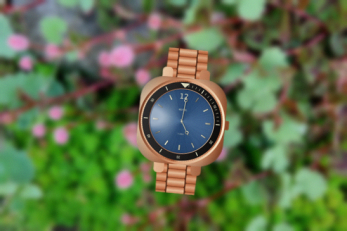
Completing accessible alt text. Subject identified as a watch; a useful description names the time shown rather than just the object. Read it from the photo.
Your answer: 5:01
